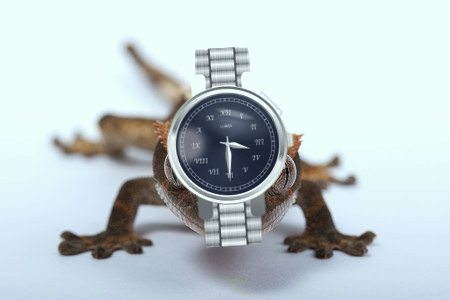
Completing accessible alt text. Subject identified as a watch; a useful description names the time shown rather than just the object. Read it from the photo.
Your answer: 3:30
